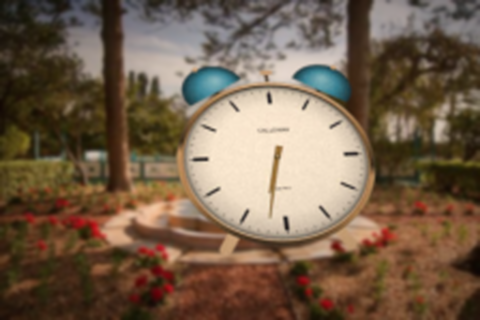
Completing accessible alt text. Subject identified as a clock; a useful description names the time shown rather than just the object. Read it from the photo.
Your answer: 6:32
